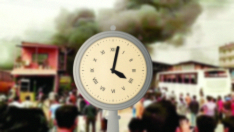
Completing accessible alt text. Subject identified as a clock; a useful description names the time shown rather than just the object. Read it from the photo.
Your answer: 4:02
